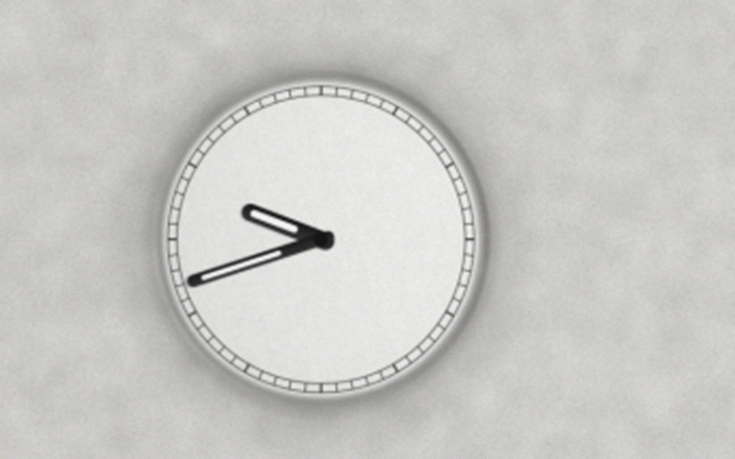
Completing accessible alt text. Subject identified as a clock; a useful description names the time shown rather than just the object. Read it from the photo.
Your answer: 9:42
